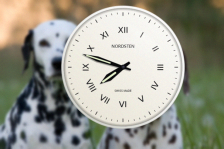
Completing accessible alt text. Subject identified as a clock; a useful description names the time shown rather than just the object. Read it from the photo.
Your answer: 7:48
